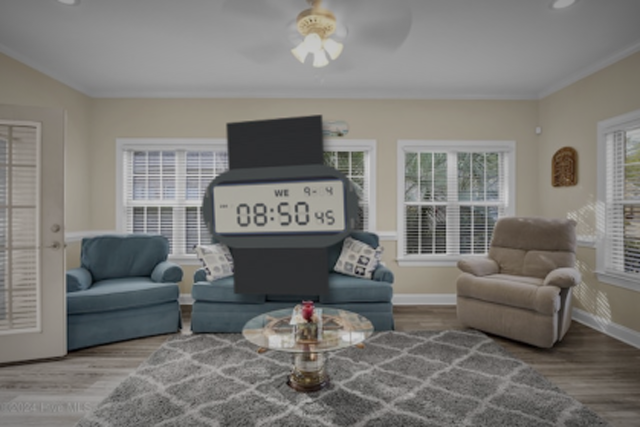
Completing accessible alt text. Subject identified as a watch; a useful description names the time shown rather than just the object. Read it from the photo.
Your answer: 8:50:45
